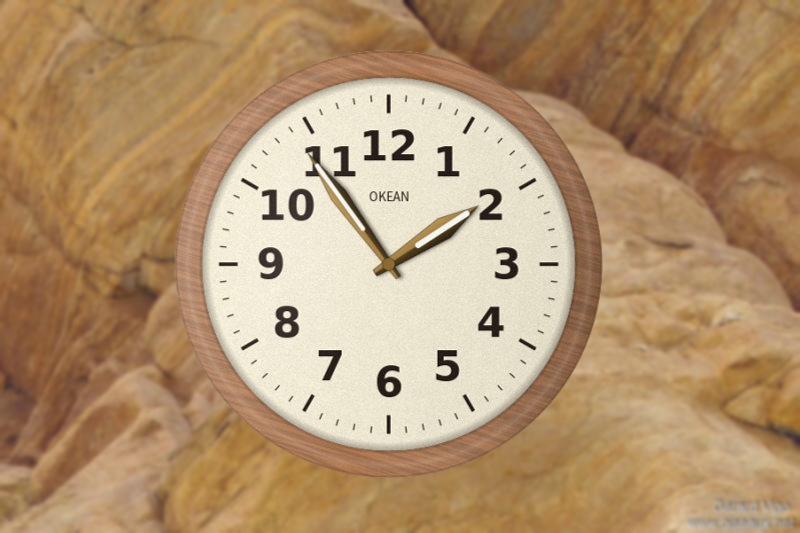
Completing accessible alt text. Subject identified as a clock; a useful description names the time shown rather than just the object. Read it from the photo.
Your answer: 1:54
